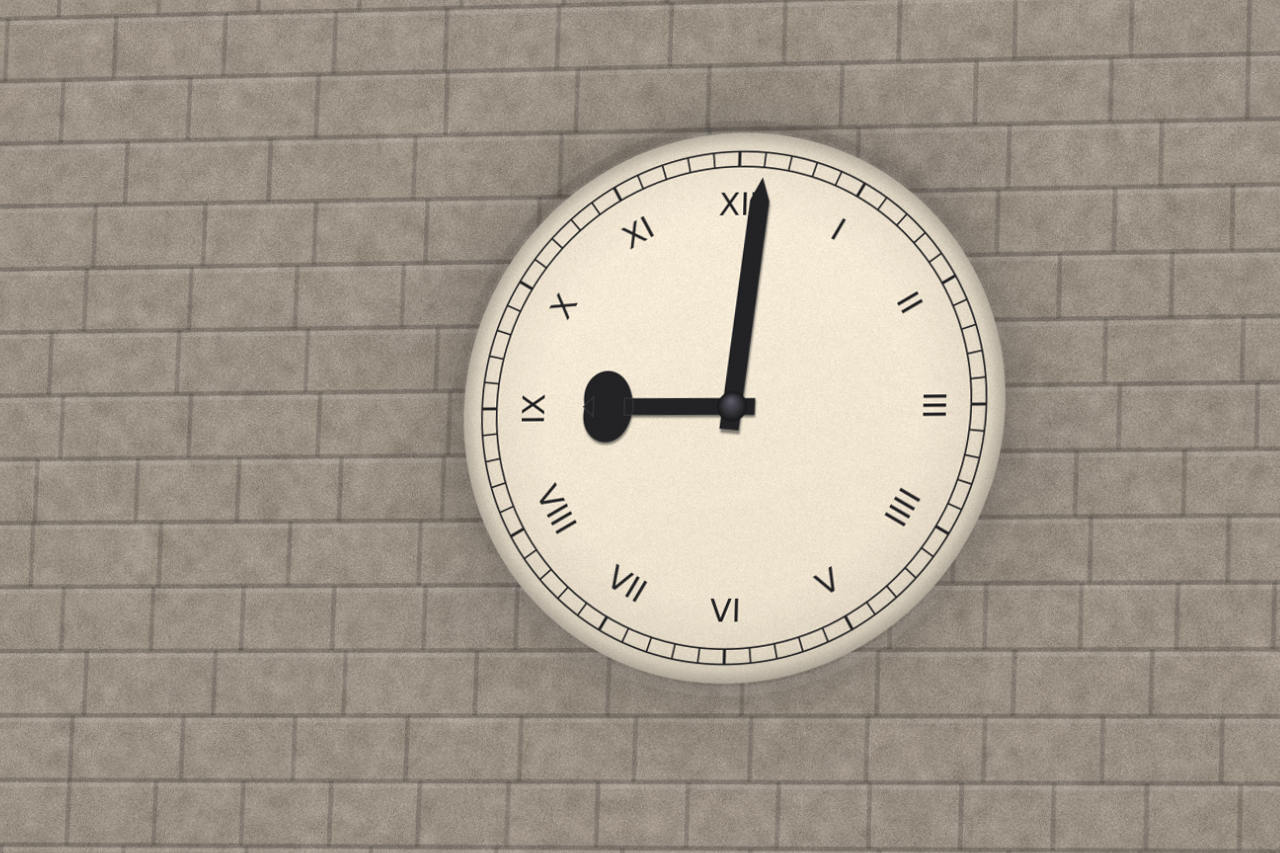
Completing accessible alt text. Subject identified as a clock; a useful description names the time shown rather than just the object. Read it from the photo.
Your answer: 9:01
